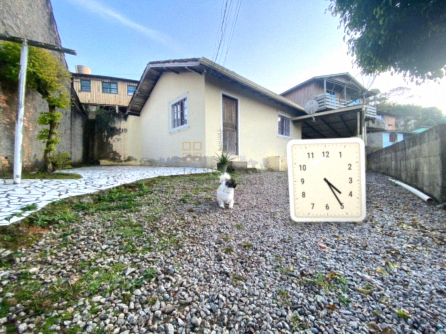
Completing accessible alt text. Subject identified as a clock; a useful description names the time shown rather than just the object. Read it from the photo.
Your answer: 4:25
